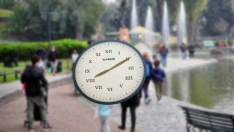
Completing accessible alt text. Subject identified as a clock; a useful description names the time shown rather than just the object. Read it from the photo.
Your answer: 8:10
